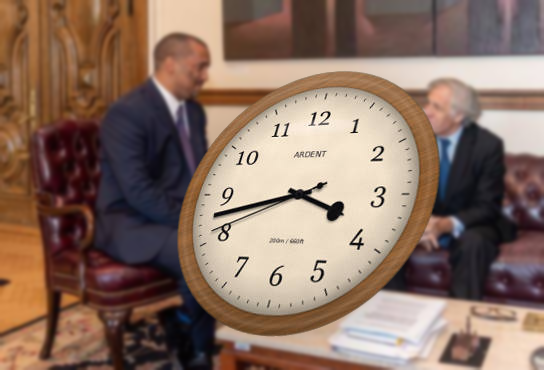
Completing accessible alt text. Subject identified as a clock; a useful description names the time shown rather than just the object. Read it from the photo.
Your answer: 3:42:41
